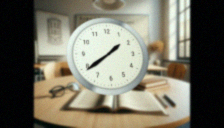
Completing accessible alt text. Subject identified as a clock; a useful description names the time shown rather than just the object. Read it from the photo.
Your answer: 1:39
